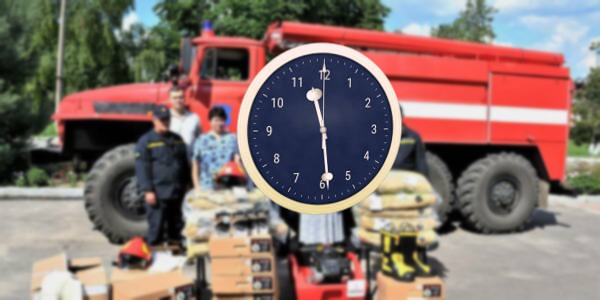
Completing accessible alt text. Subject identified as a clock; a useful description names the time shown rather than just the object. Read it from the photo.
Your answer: 11:29:00
